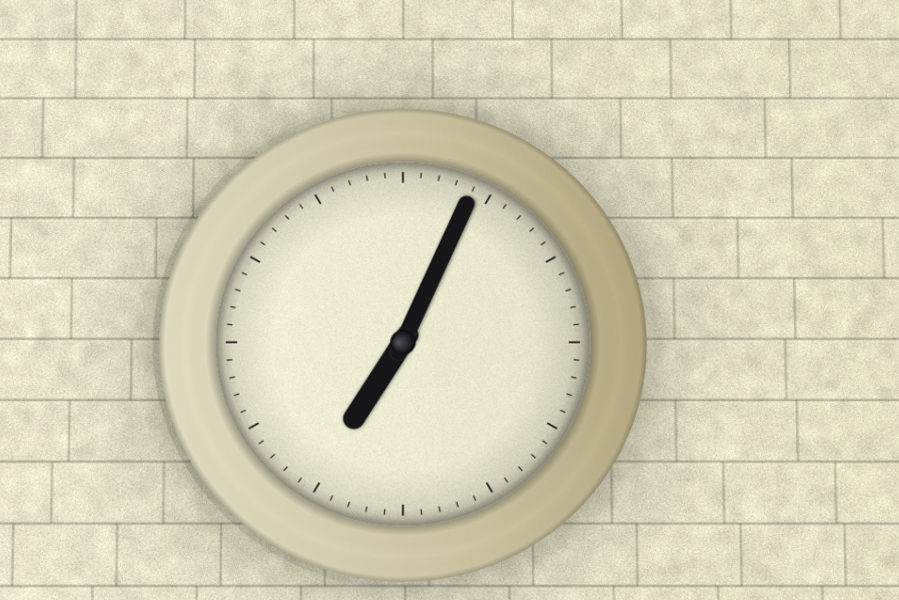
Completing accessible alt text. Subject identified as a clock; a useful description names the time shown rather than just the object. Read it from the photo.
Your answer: 7:04
